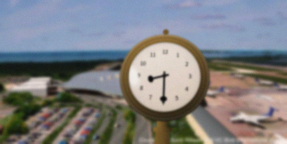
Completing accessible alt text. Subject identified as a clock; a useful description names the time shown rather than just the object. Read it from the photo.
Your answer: 8:30
